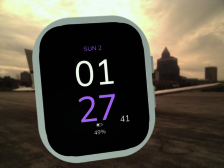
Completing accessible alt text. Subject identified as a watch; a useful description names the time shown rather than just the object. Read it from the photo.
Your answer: 1:27:41
